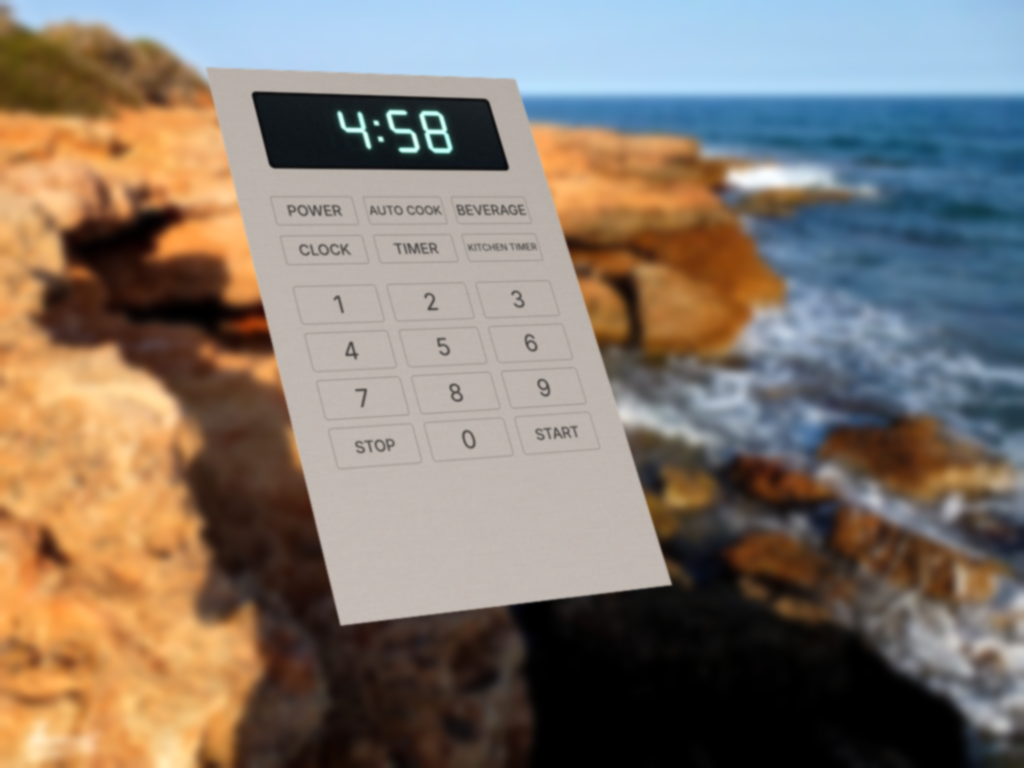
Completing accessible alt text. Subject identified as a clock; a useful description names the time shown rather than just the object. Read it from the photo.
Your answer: 4:58
